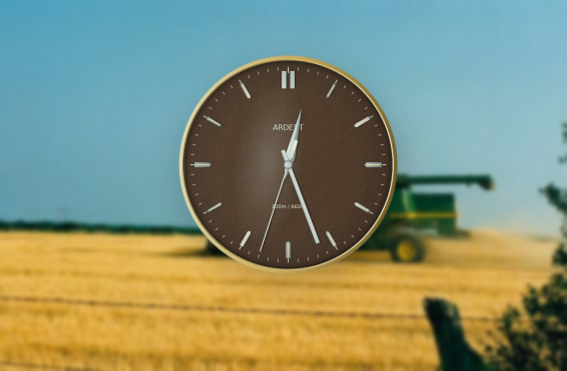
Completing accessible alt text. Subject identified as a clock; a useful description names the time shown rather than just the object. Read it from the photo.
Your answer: 12:26:33
